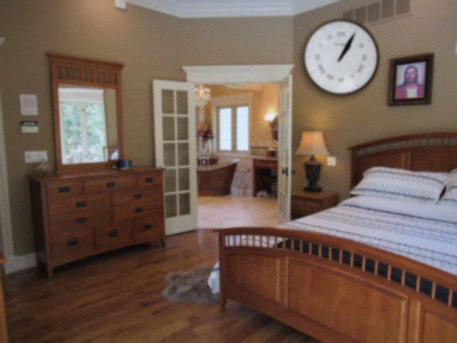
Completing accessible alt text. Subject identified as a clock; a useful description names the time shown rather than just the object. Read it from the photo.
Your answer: 1:05
